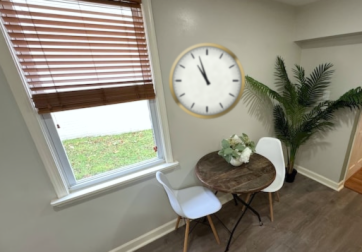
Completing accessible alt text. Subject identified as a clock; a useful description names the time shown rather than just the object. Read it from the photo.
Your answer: 10:57
